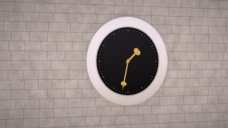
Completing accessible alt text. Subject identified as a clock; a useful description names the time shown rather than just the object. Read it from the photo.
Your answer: 1:32
